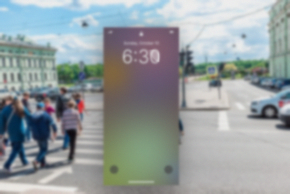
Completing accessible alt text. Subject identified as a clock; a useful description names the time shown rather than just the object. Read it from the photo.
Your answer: 6:30
